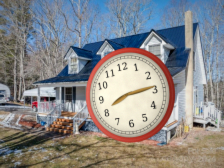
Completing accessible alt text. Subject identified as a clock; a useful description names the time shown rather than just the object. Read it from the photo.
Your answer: 8:14
